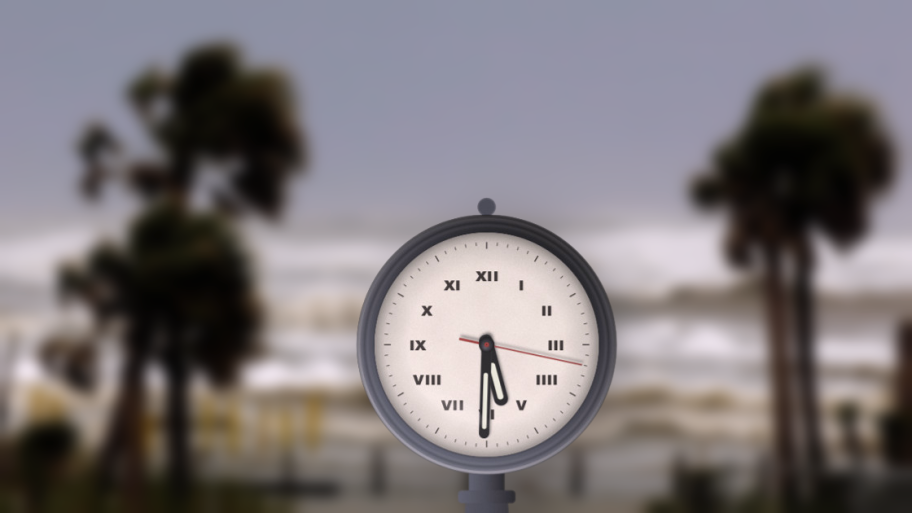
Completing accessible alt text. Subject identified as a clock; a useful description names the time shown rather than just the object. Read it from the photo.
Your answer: 5:30:17
